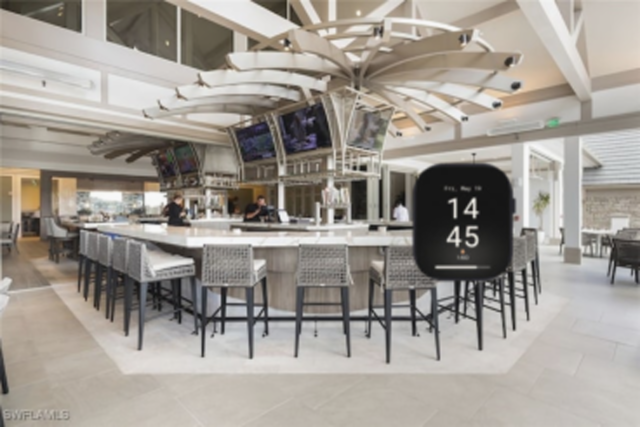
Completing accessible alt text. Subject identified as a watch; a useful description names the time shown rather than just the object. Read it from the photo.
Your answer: 14:45
